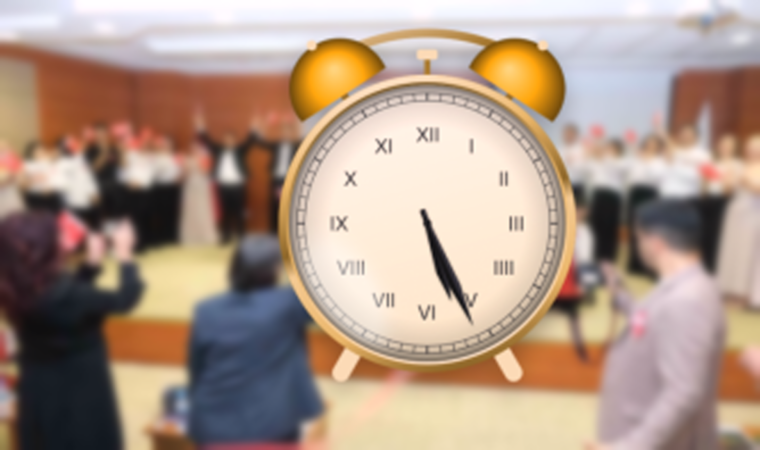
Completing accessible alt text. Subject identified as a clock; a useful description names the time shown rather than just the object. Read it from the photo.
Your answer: 5:26
